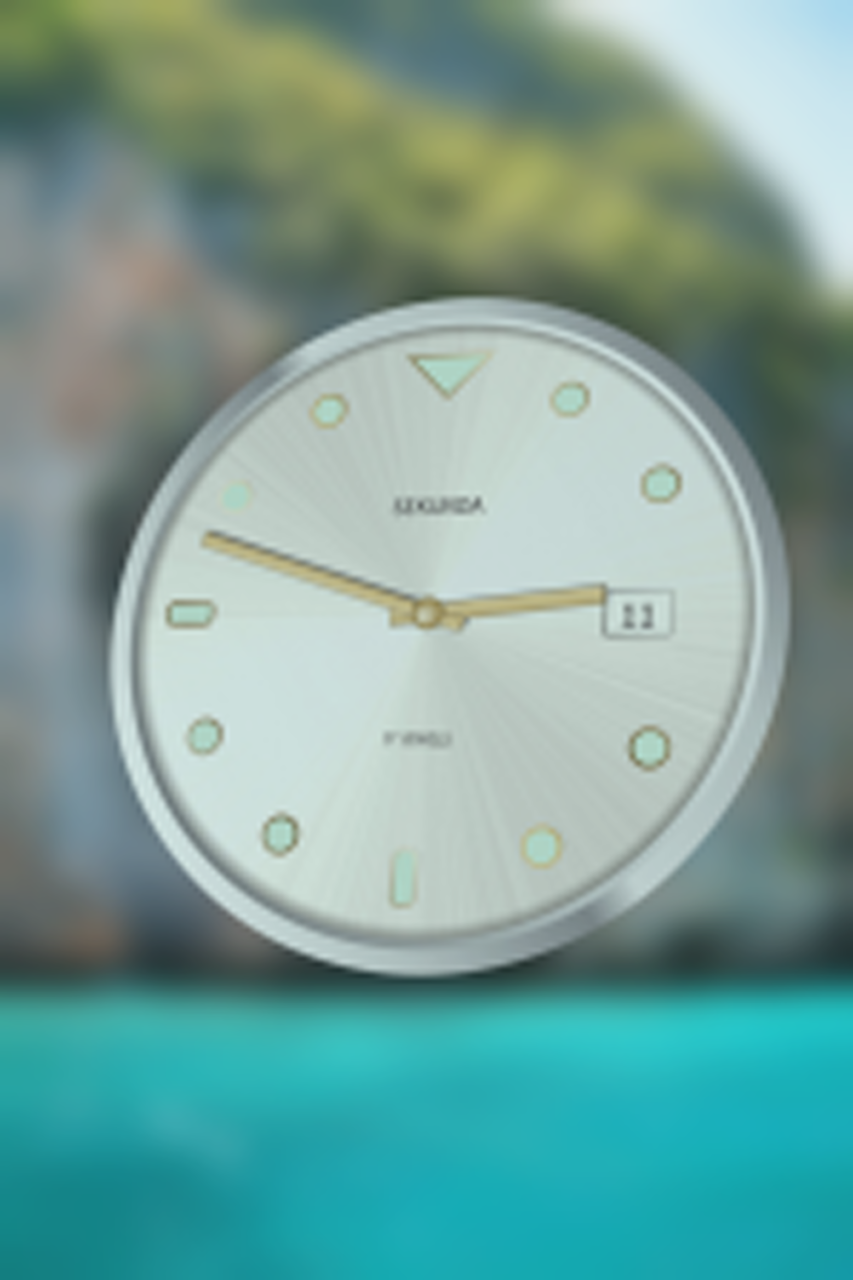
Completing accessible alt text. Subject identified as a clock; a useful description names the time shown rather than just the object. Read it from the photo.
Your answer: 2:48
